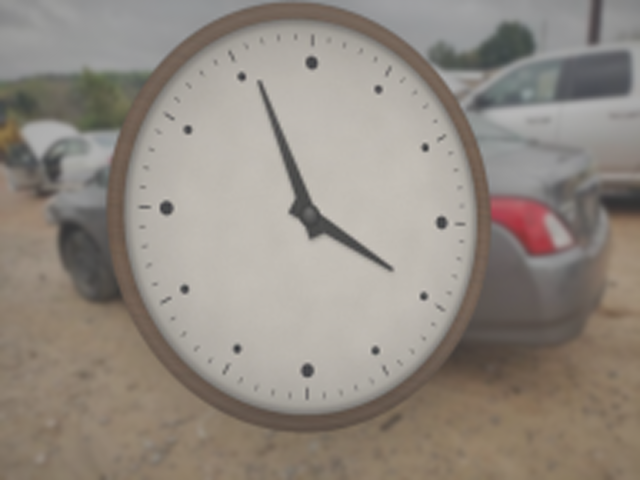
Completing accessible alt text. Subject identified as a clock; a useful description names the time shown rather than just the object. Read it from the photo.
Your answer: 3:56
